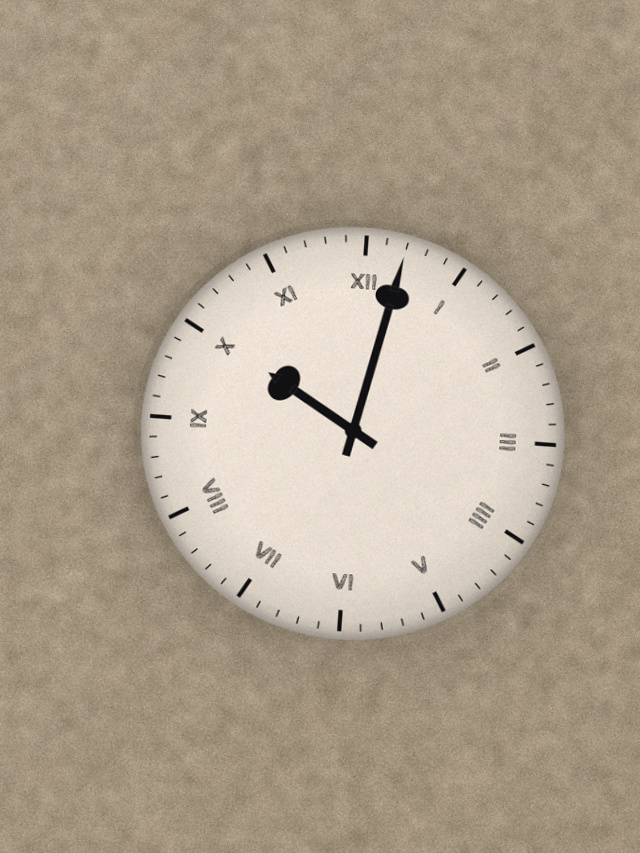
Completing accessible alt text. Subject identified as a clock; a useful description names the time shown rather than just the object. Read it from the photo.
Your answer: 10:02
